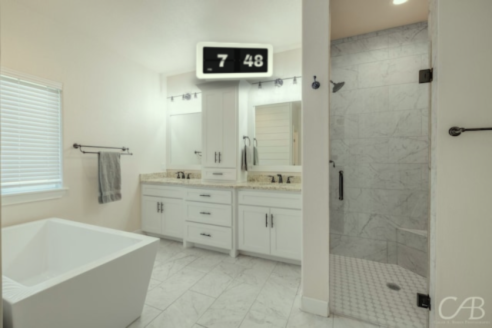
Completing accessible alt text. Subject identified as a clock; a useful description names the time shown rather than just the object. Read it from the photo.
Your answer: 7:48
